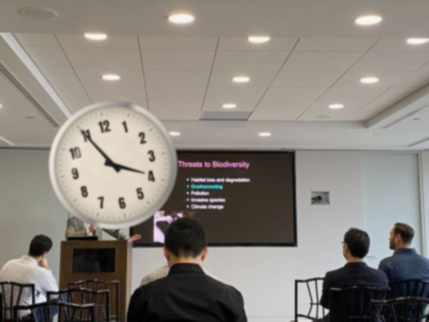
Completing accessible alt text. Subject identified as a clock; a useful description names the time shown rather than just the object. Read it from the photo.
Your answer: 3:55
